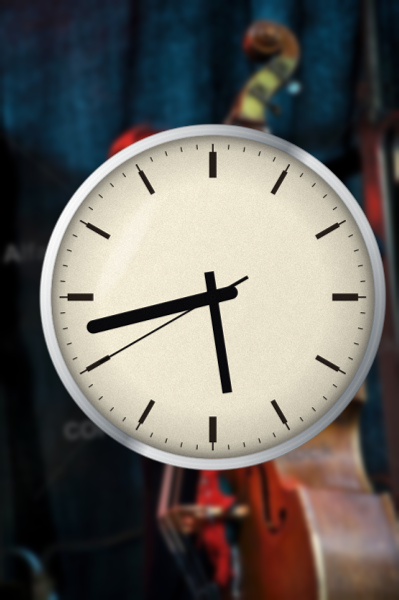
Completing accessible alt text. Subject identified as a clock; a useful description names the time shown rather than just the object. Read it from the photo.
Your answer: 5:42:40
